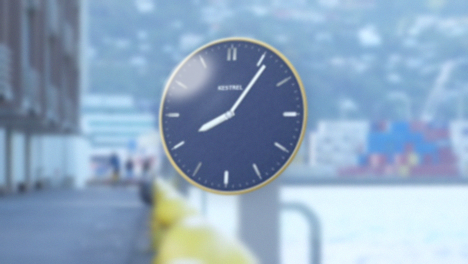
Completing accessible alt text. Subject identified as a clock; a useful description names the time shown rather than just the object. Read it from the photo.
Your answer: 8:06
